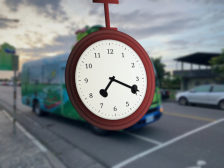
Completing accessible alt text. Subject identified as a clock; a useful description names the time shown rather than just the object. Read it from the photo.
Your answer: 7:19
